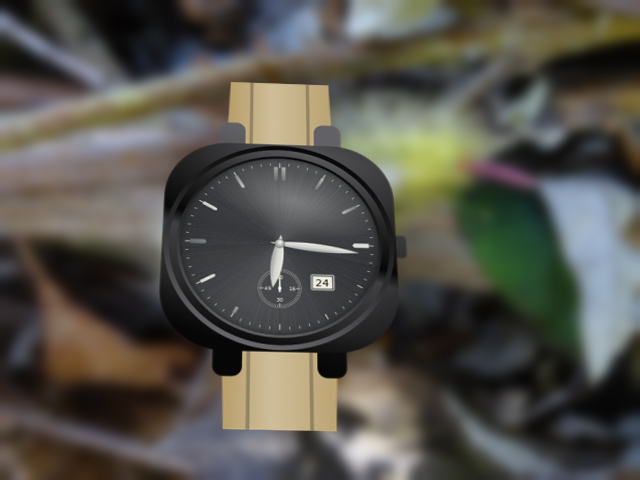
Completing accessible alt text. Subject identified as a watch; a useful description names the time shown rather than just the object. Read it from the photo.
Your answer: 6:16
